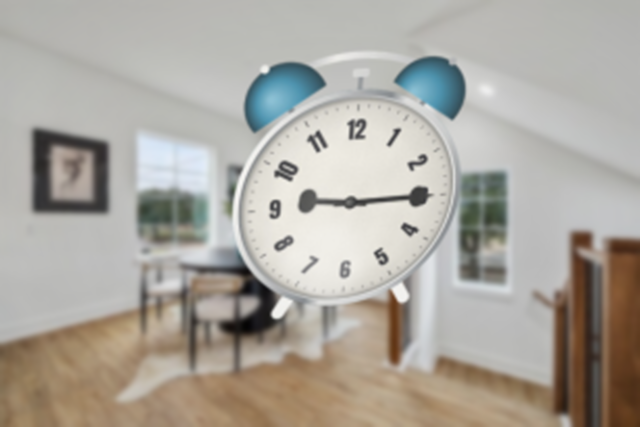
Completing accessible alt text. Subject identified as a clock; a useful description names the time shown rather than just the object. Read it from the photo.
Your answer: 9:15
